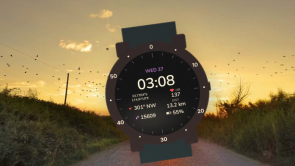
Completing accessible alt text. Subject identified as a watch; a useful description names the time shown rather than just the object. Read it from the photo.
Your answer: 3:08
